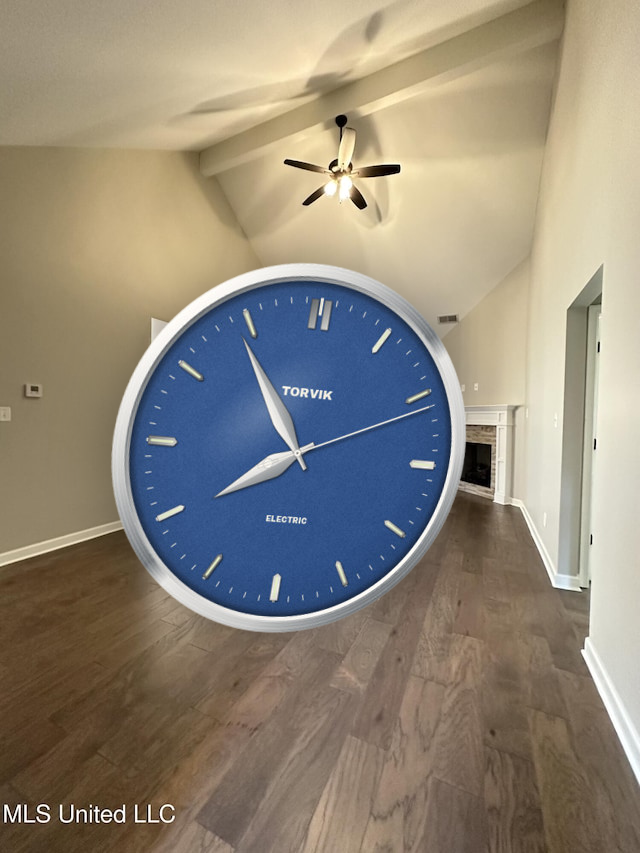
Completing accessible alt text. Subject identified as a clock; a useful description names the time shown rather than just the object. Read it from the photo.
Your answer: 7:54:11
